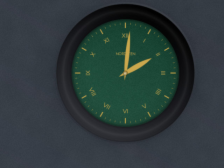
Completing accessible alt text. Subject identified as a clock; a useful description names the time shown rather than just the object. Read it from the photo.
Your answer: 2:01
